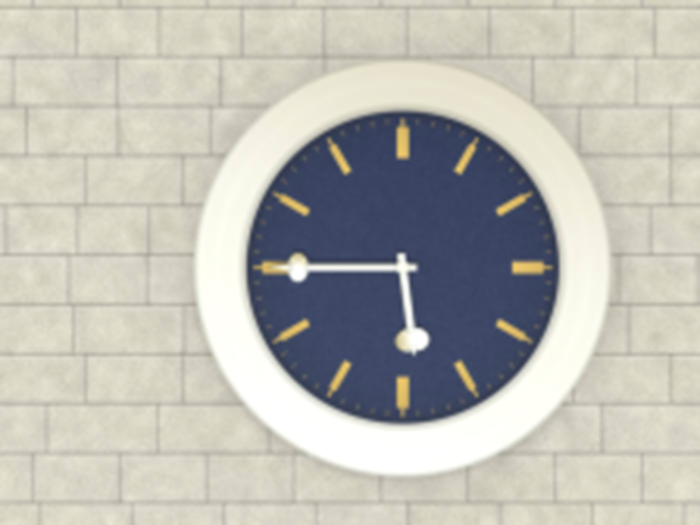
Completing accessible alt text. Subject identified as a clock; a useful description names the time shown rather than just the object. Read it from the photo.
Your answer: 5:45
